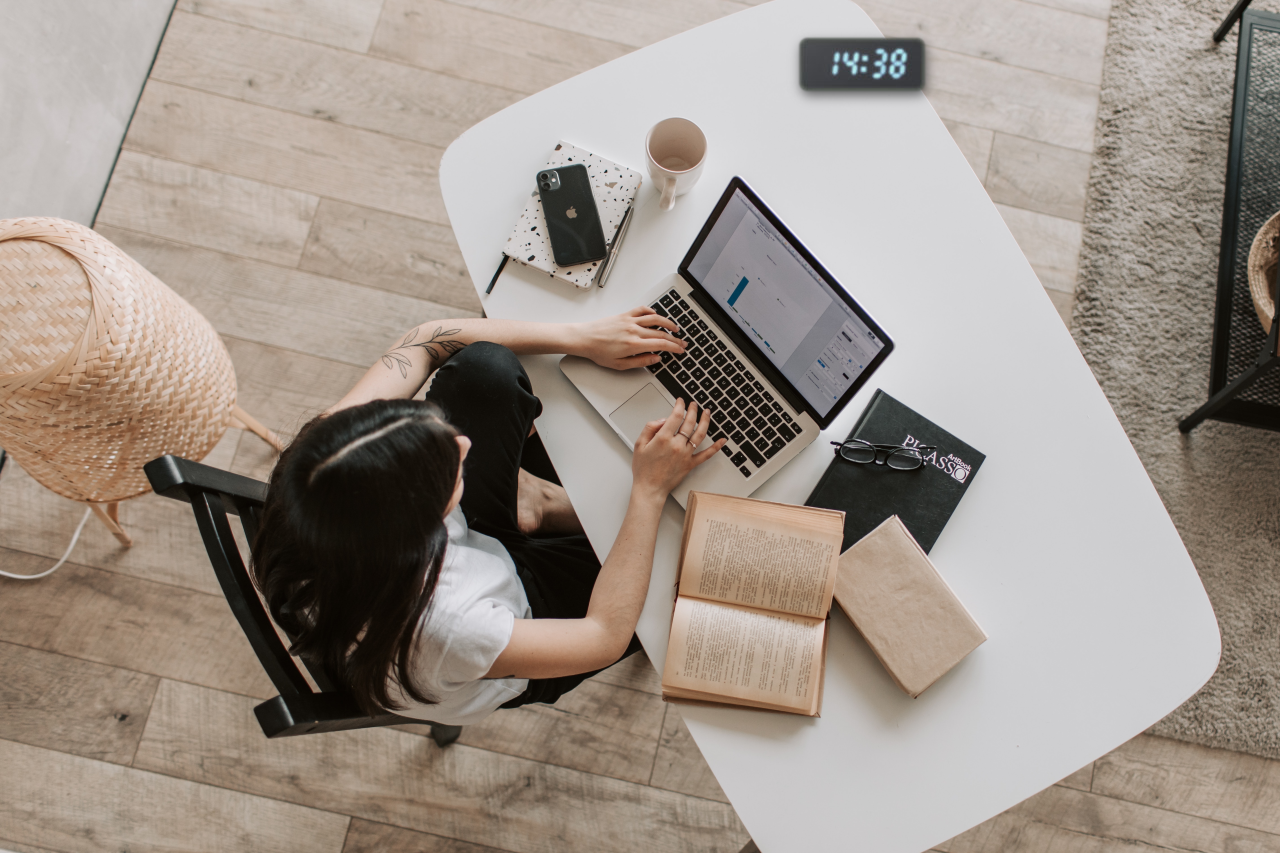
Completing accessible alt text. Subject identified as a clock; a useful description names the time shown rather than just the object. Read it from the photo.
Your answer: 14:38
